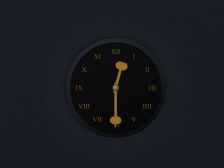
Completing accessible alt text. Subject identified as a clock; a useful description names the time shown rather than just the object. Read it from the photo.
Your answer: 12:30
